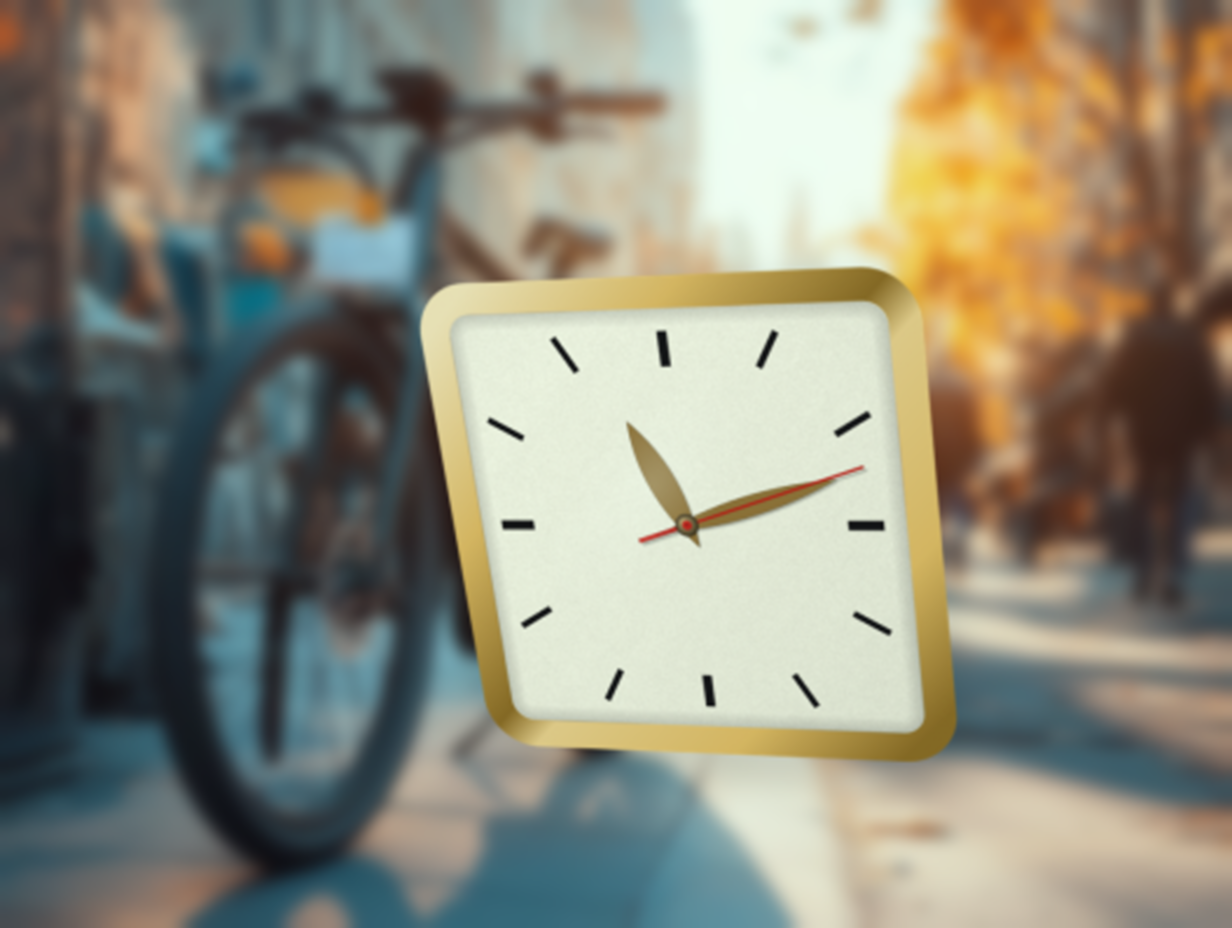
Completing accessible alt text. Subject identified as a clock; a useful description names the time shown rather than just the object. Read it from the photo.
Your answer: 11:12:12
